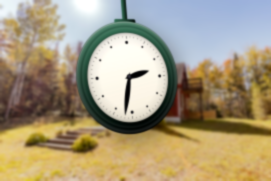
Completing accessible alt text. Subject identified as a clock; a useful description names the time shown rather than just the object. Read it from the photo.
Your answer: 2:32
